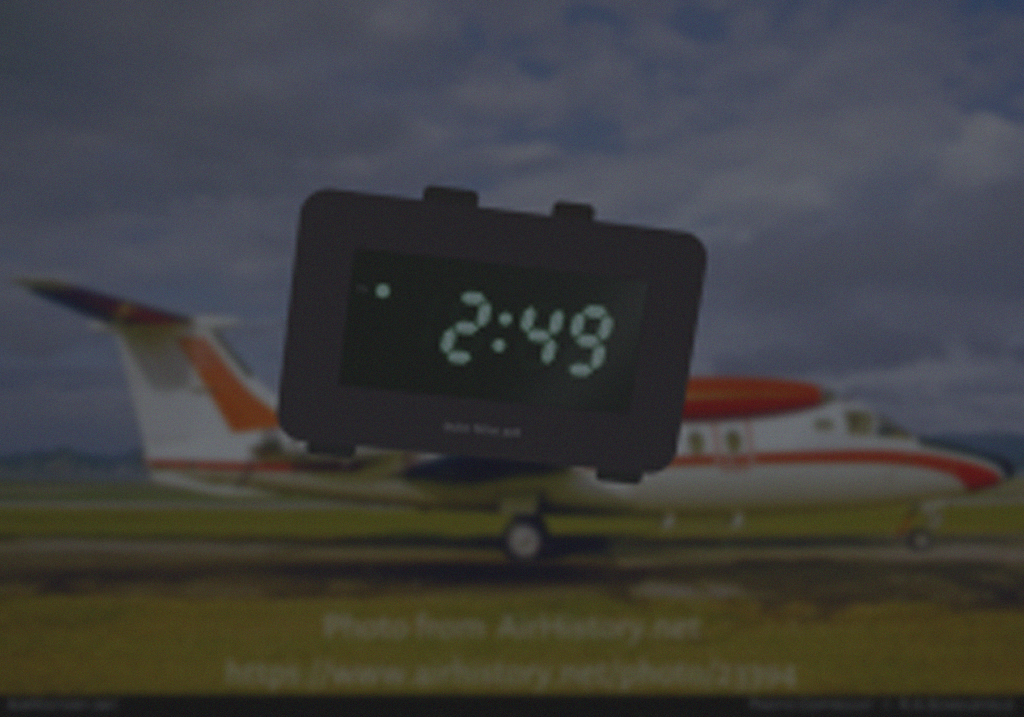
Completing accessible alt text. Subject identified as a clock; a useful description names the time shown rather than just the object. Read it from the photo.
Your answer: 2:49
